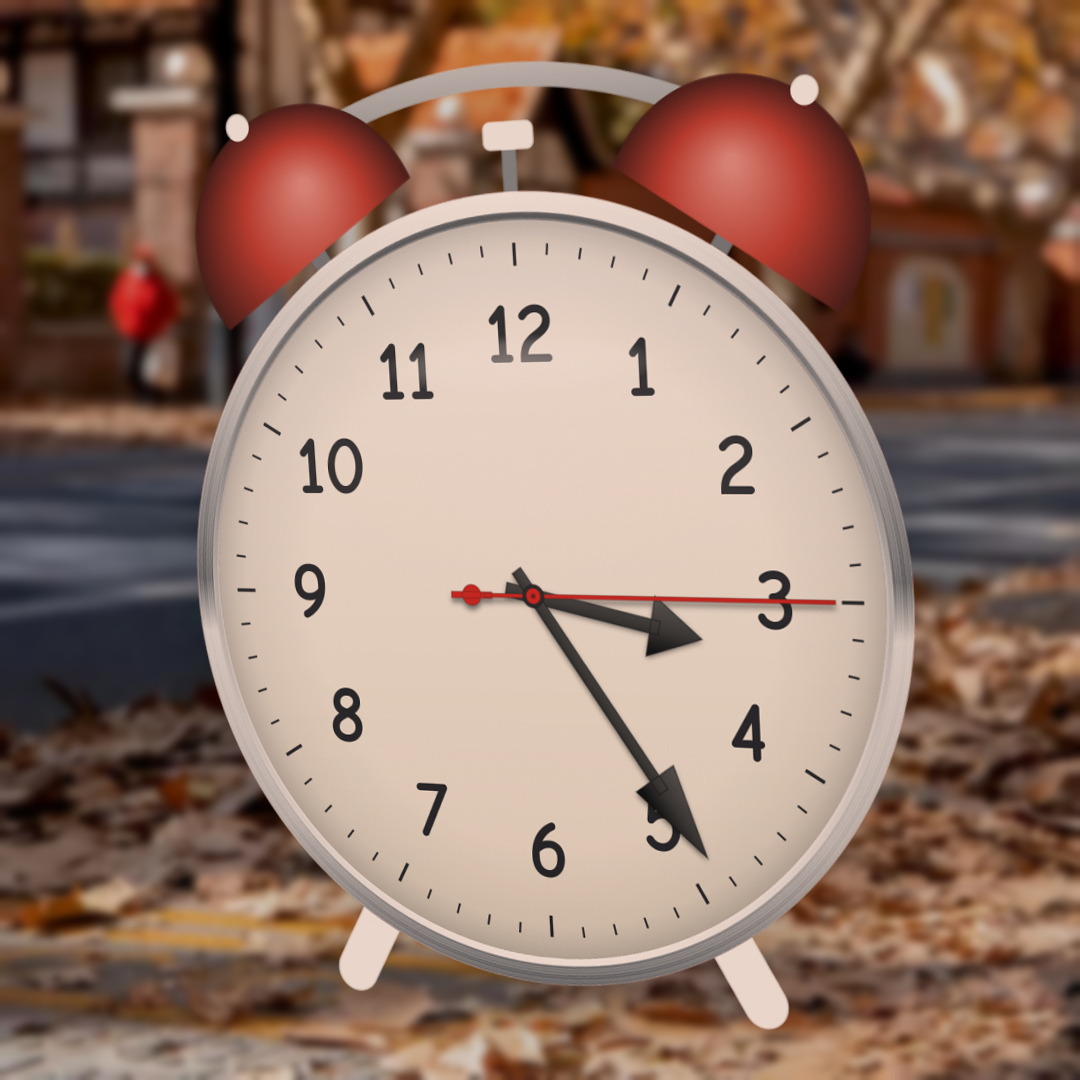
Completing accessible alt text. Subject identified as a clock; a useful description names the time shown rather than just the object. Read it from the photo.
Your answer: 3:24:15
